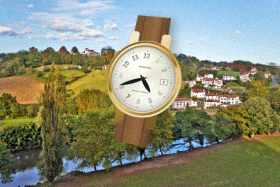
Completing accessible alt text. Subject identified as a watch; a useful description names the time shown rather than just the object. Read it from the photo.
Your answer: 4:41
